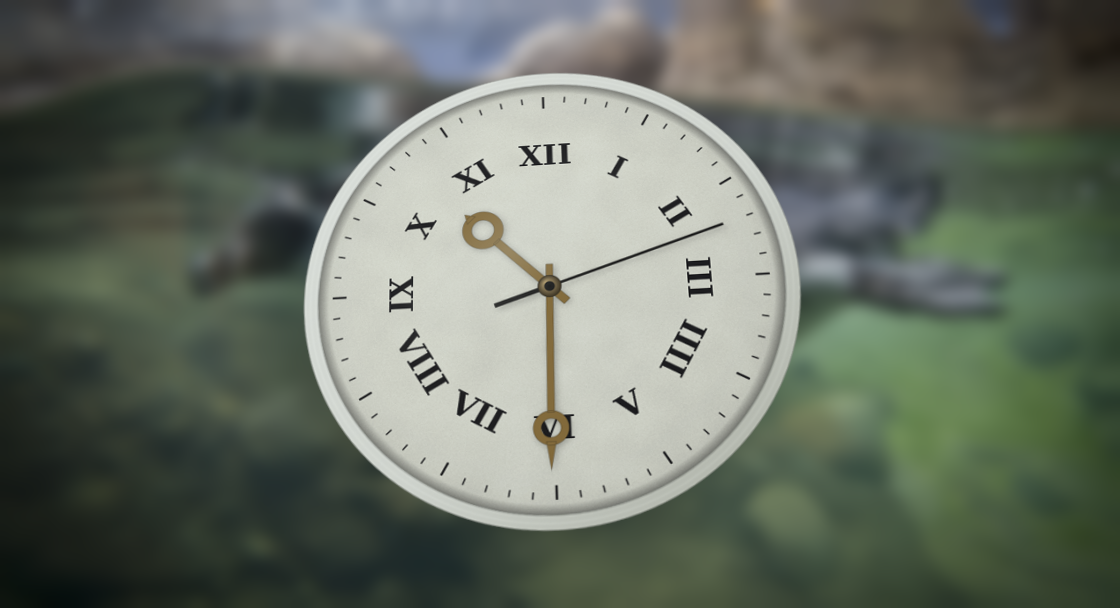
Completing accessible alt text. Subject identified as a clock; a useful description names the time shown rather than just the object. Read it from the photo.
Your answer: 10:30:12
